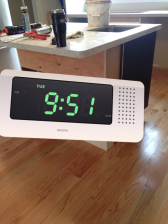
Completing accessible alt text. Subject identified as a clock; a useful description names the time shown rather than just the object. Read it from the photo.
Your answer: 9:51
